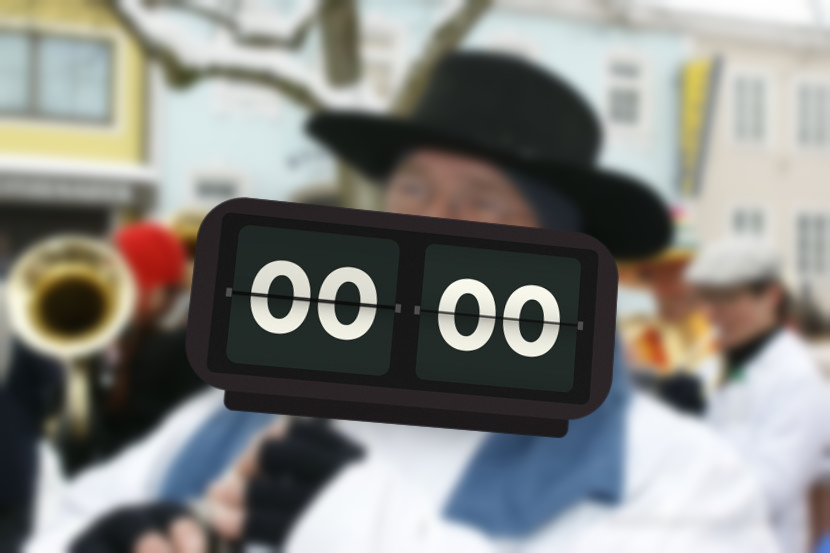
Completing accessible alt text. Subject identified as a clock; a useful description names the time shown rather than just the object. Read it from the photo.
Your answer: 0:00
